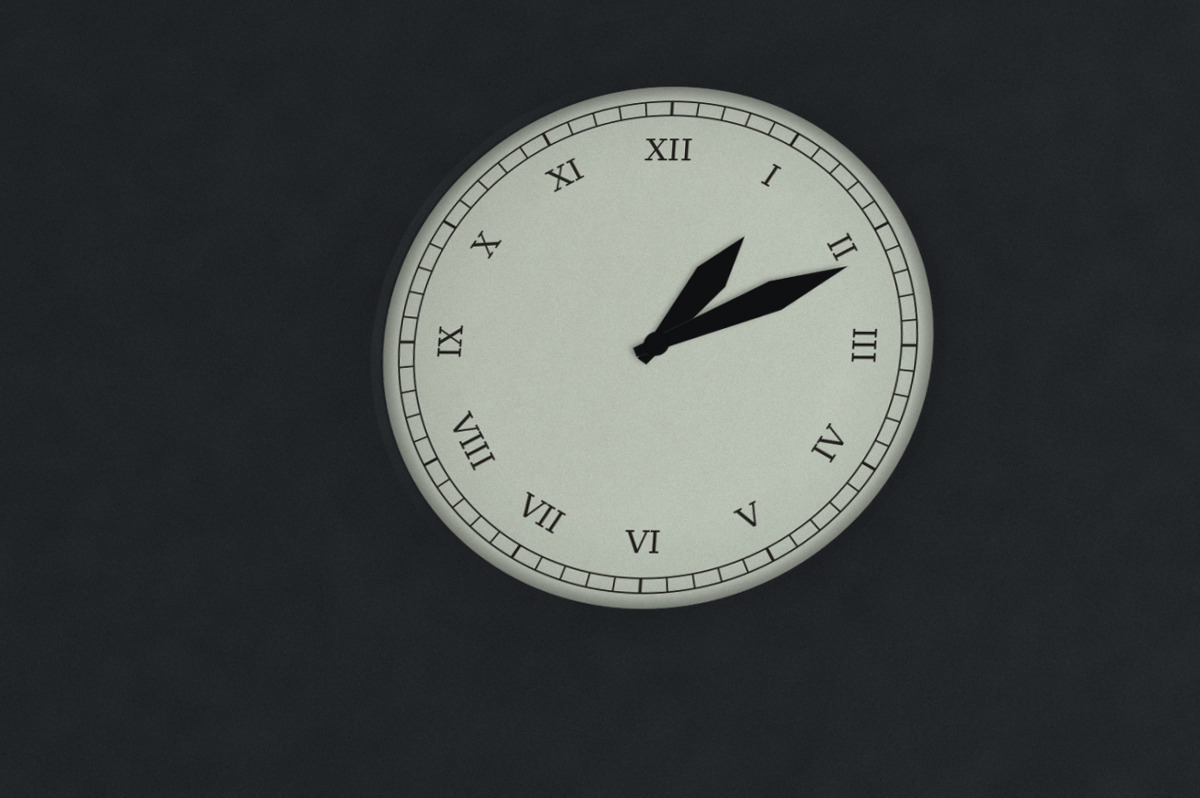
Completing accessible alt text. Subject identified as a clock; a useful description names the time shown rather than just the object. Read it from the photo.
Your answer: 1:11
